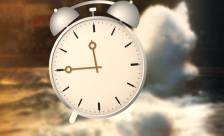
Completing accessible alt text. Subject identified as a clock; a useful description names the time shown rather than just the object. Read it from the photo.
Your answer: 11:45
